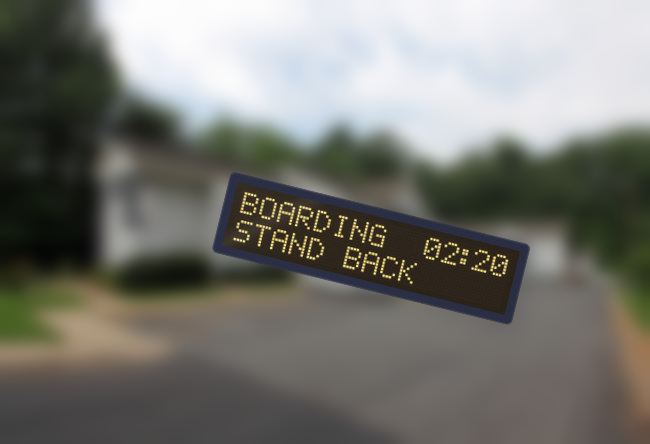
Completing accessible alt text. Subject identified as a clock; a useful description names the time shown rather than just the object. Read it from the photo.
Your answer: 2:20
